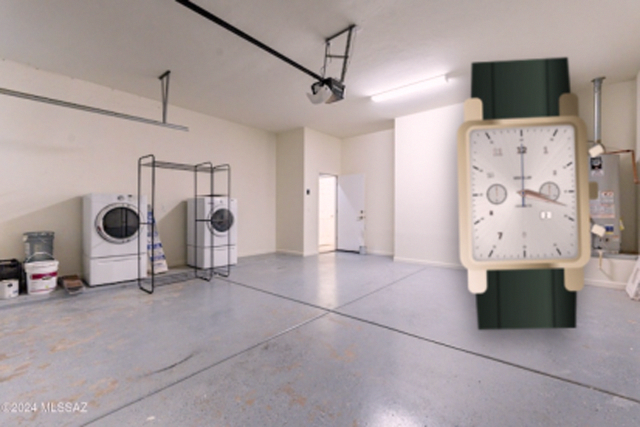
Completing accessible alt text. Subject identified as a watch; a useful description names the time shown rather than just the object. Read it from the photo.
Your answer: 3:18
